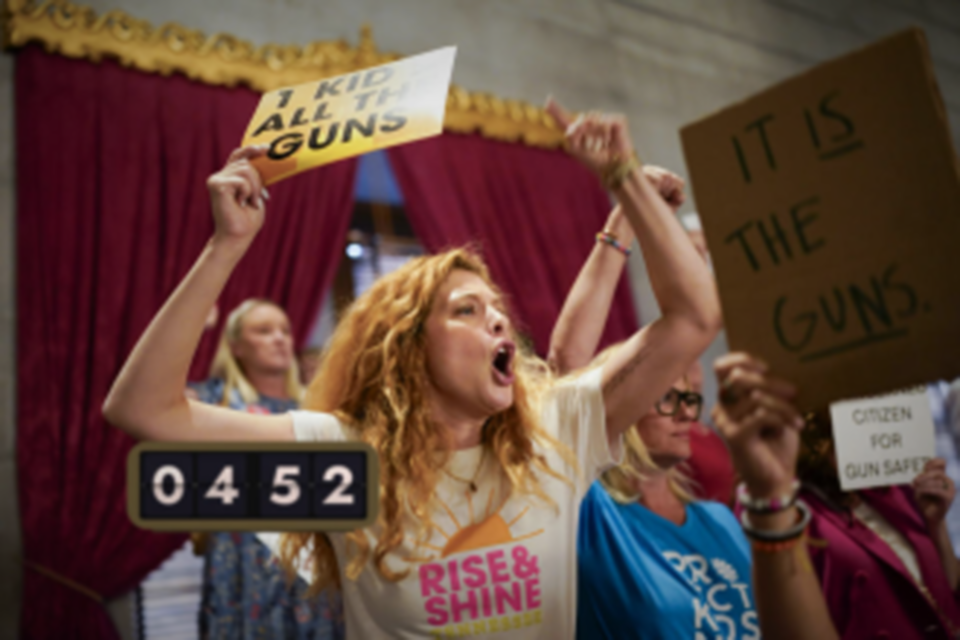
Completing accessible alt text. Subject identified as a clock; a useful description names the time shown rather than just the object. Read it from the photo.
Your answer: 4:52
